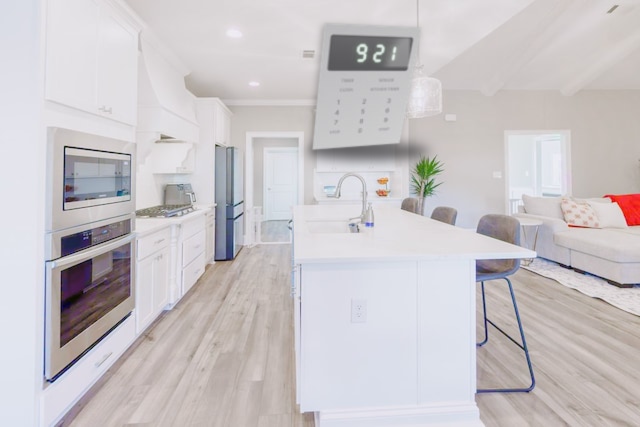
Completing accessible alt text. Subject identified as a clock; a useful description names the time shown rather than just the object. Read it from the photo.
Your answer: 9:21
